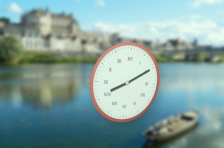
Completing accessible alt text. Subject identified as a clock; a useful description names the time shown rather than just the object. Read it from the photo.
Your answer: 8:10
